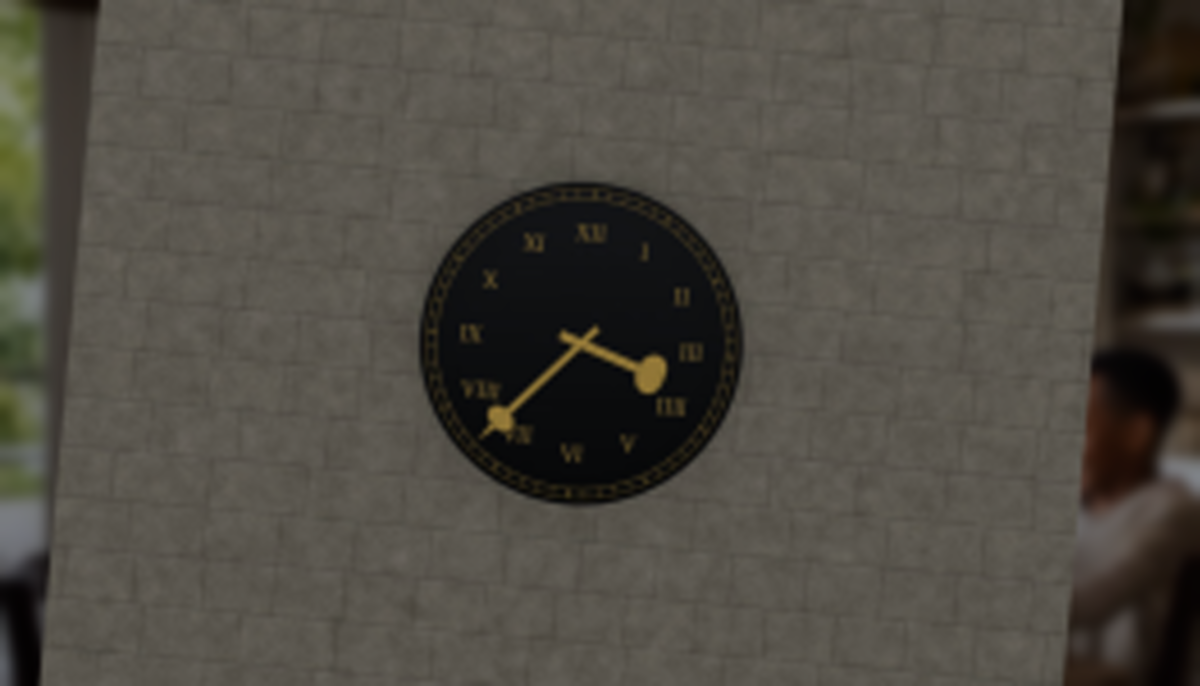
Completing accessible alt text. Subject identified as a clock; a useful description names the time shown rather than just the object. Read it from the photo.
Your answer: 3:37
